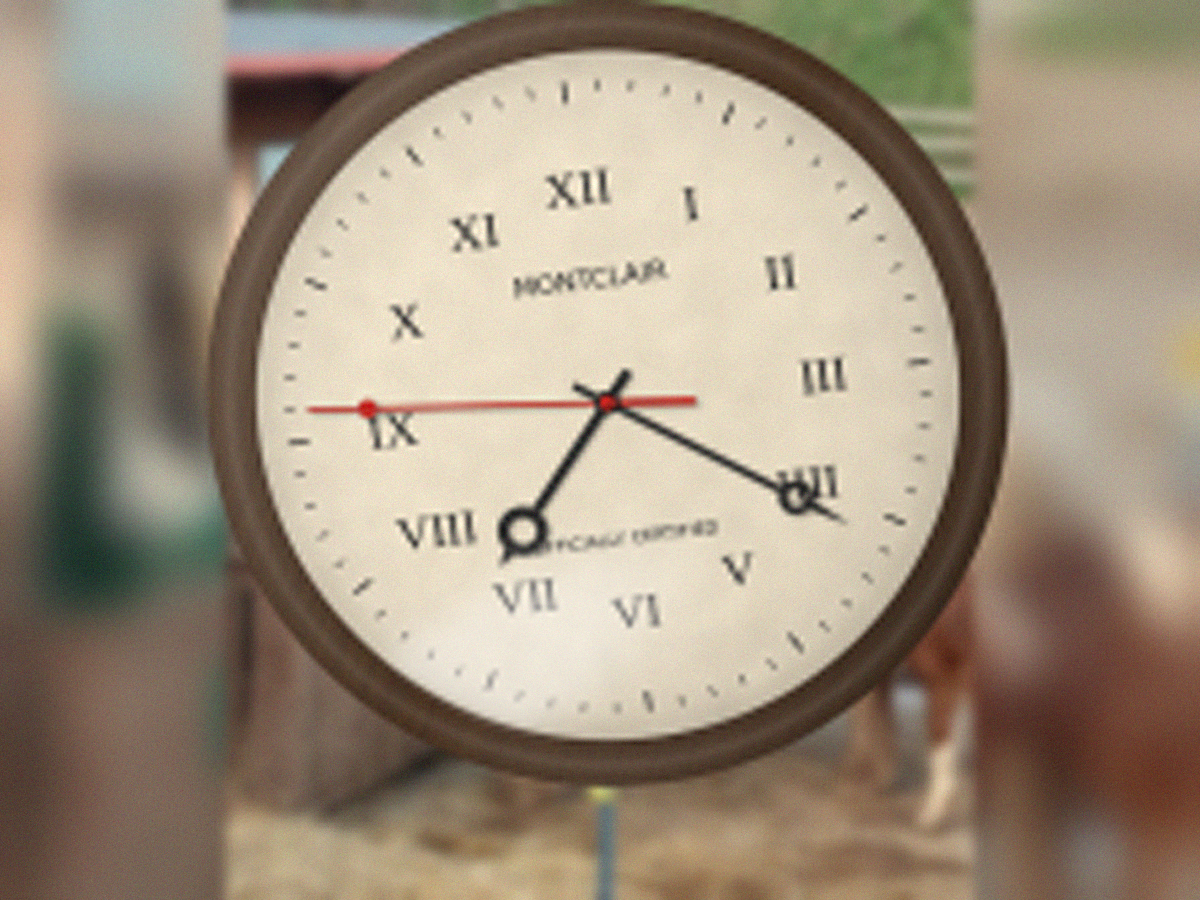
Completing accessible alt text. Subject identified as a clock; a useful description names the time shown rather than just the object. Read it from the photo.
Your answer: 7:20:46
